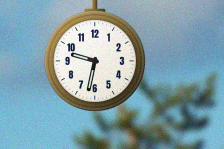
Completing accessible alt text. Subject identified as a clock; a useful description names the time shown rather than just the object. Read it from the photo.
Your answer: 9:32
